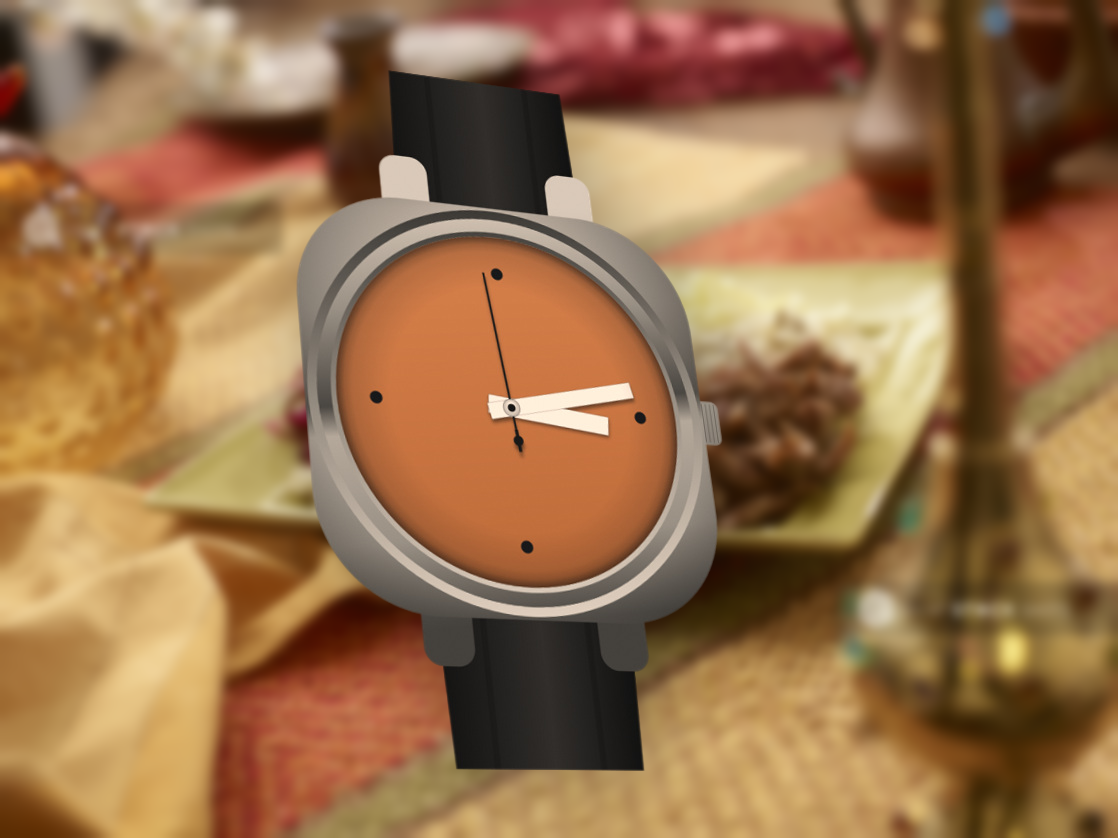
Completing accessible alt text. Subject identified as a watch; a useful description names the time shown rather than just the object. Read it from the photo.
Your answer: 3:12:59
